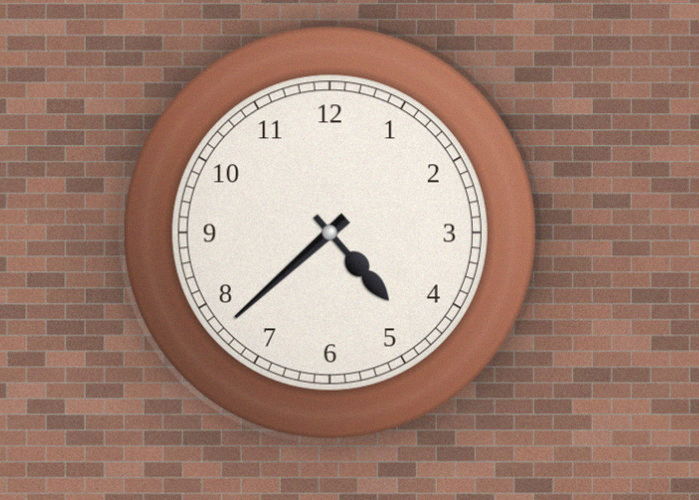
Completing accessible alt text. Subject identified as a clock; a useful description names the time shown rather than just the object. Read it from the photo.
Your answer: 4:38
